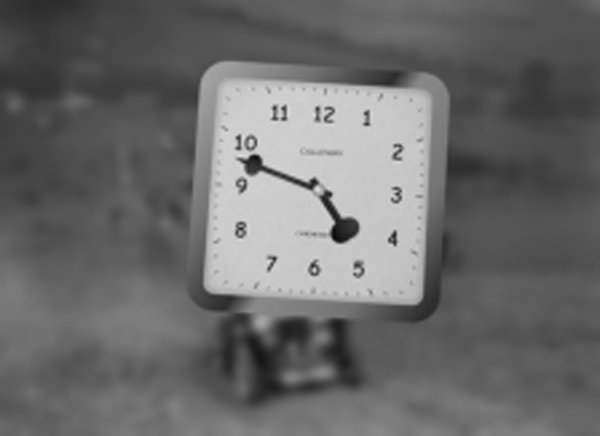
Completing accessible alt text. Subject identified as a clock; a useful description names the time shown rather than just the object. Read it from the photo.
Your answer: 4:48
